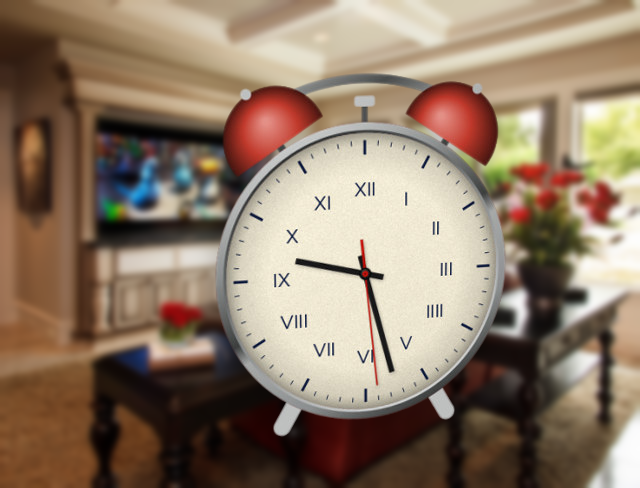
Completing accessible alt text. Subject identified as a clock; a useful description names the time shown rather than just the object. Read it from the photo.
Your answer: 9:27:29
